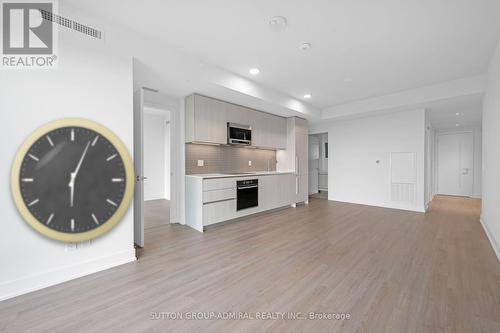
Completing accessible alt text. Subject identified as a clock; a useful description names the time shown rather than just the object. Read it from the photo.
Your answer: 6:04
